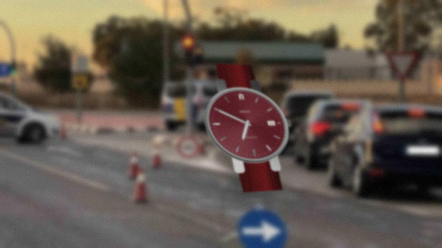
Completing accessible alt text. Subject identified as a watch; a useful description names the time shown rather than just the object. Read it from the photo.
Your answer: 6:50
